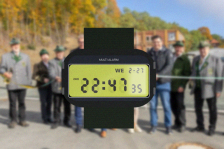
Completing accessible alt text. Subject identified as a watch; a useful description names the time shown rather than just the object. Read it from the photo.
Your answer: 22:47:35
